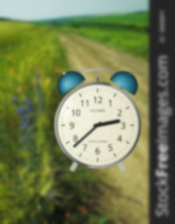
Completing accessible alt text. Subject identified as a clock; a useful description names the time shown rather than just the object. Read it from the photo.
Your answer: 2:38
